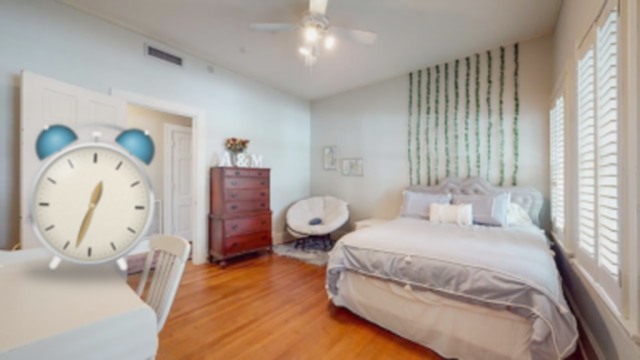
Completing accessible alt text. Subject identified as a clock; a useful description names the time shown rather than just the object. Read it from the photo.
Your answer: 12:33
